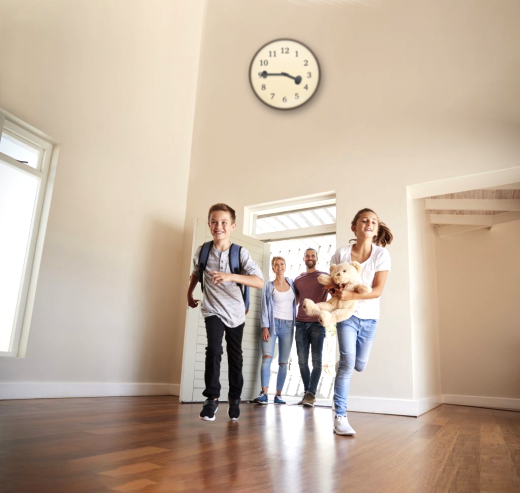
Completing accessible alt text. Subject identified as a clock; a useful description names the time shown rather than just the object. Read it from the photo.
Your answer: 3:45
